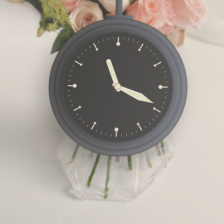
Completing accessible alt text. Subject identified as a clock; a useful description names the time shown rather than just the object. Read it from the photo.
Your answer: 11:19
